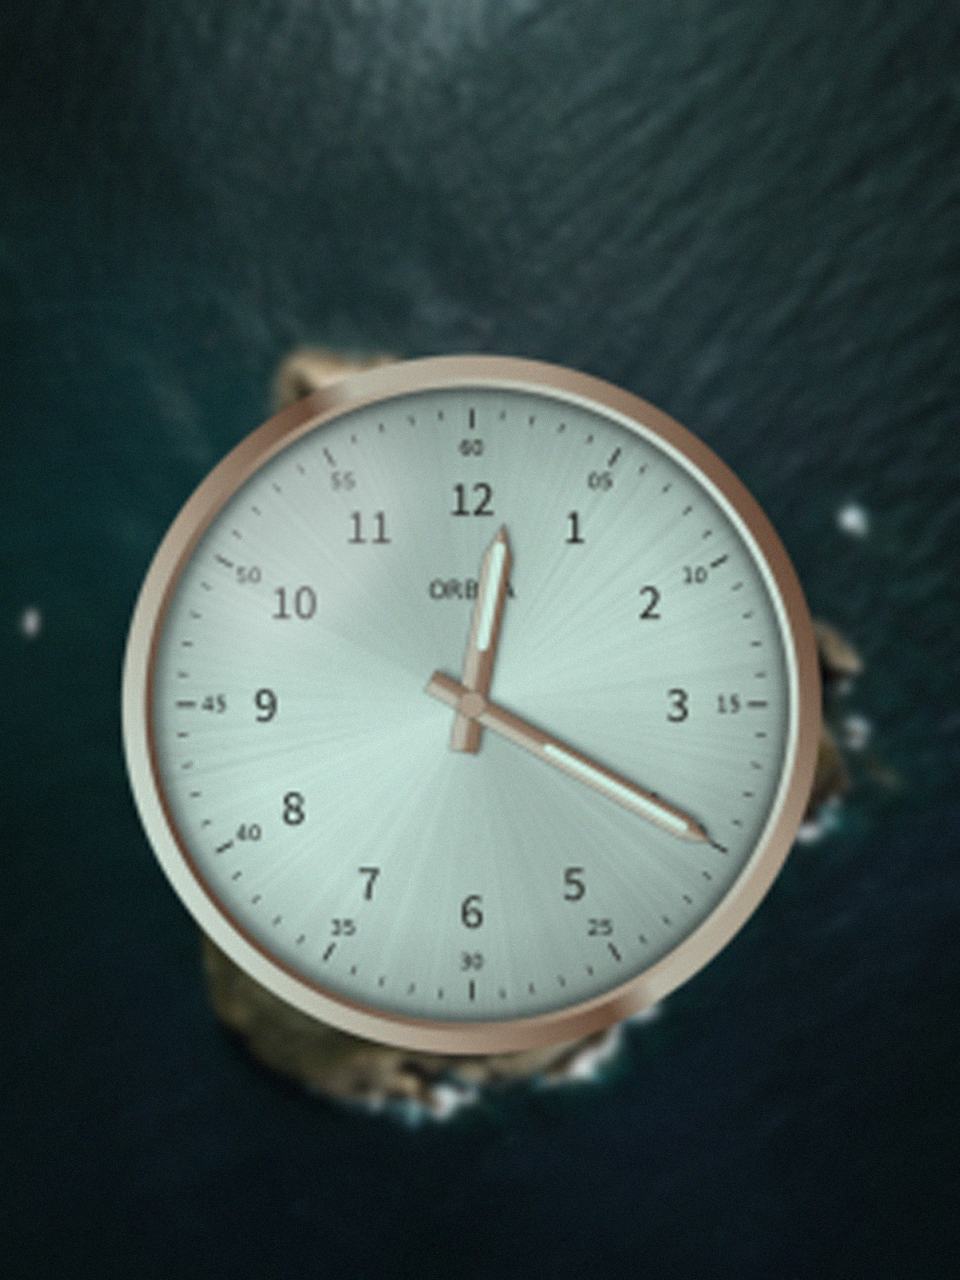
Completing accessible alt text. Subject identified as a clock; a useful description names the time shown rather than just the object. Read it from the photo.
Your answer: 12:20
